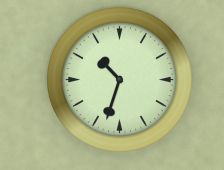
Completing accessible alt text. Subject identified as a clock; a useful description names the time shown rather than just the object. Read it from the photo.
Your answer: 10:33
